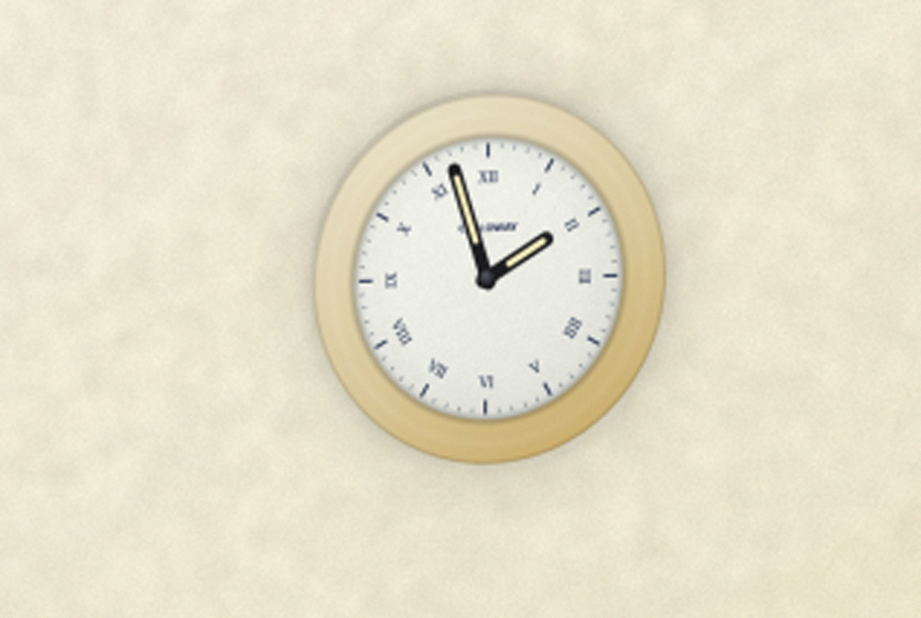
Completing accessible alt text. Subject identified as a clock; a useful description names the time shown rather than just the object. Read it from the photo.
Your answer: 1:57
